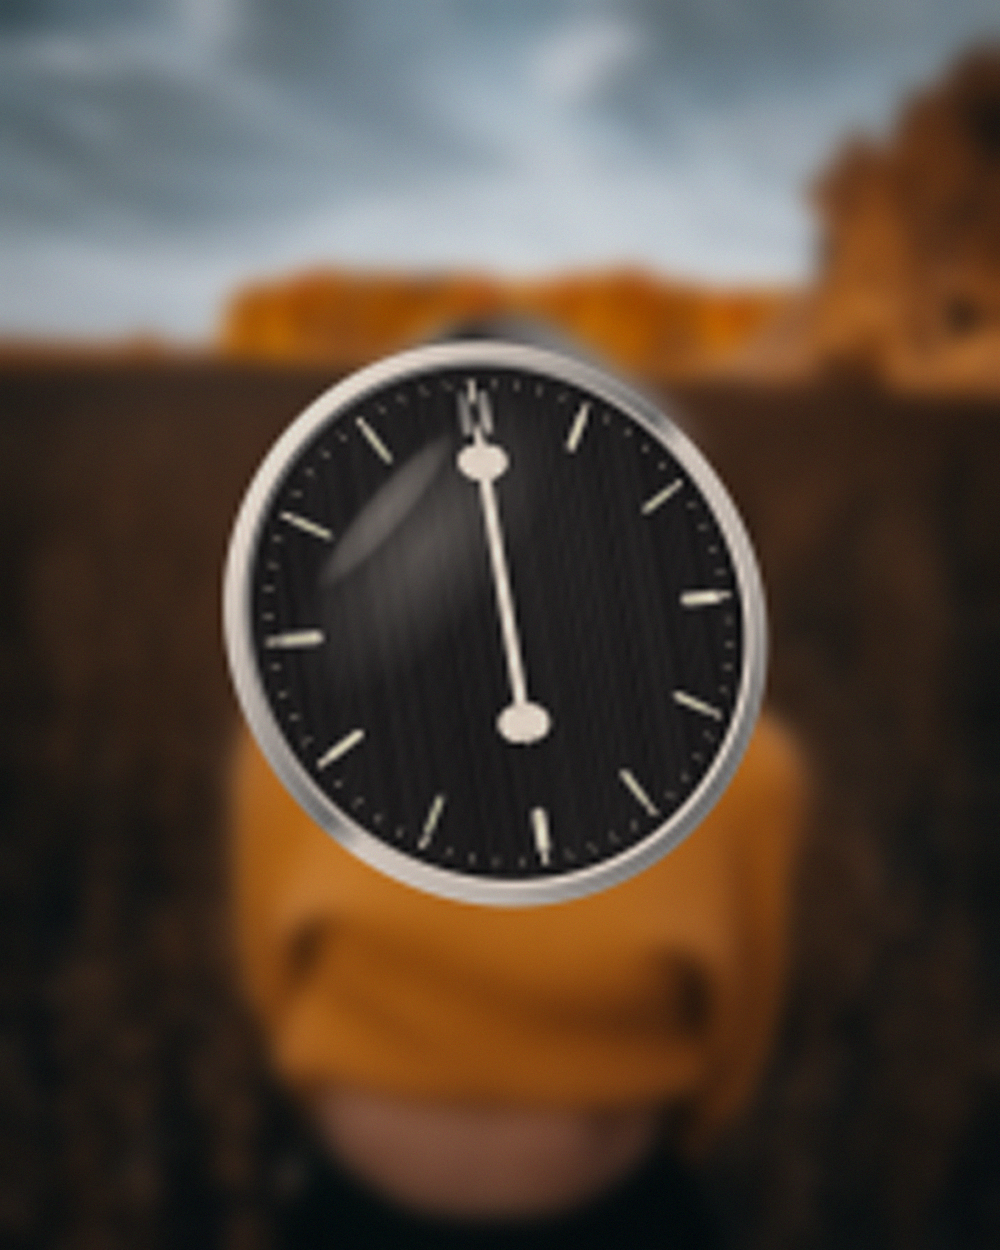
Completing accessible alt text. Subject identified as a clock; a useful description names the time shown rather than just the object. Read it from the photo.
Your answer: 6:00
